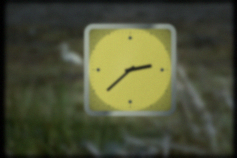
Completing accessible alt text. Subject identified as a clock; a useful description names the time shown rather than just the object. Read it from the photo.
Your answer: 2:38
